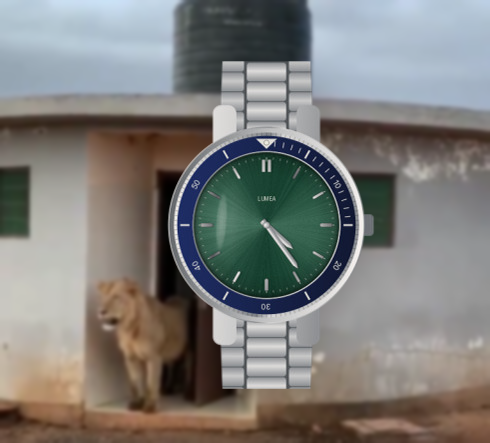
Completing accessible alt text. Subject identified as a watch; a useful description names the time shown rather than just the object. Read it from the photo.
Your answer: 4:24
